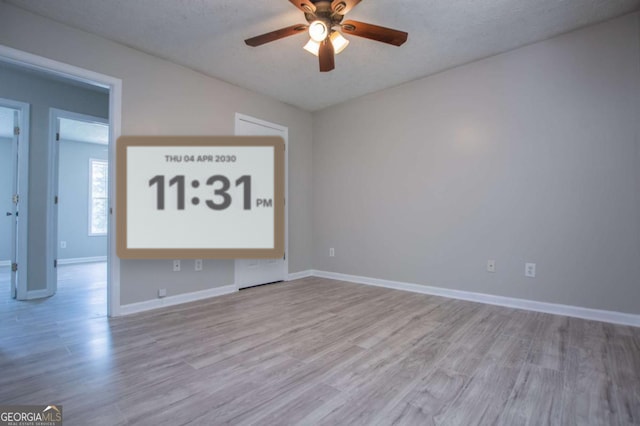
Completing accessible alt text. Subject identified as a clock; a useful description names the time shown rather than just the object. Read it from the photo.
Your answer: 11:31
